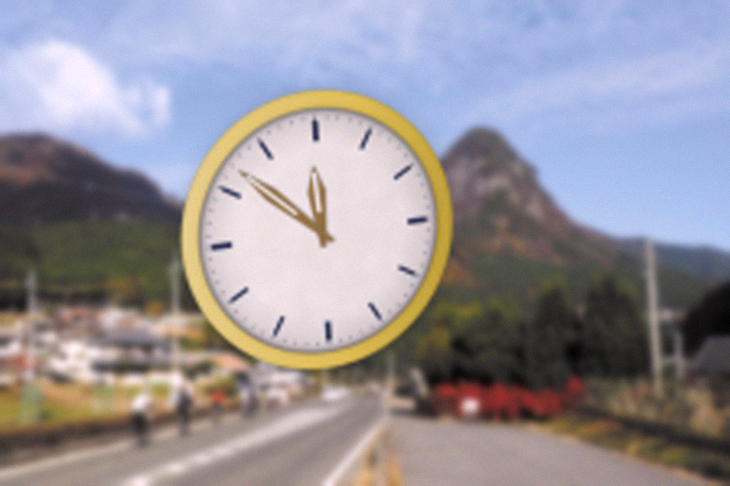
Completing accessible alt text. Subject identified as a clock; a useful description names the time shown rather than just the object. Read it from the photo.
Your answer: 11:52
